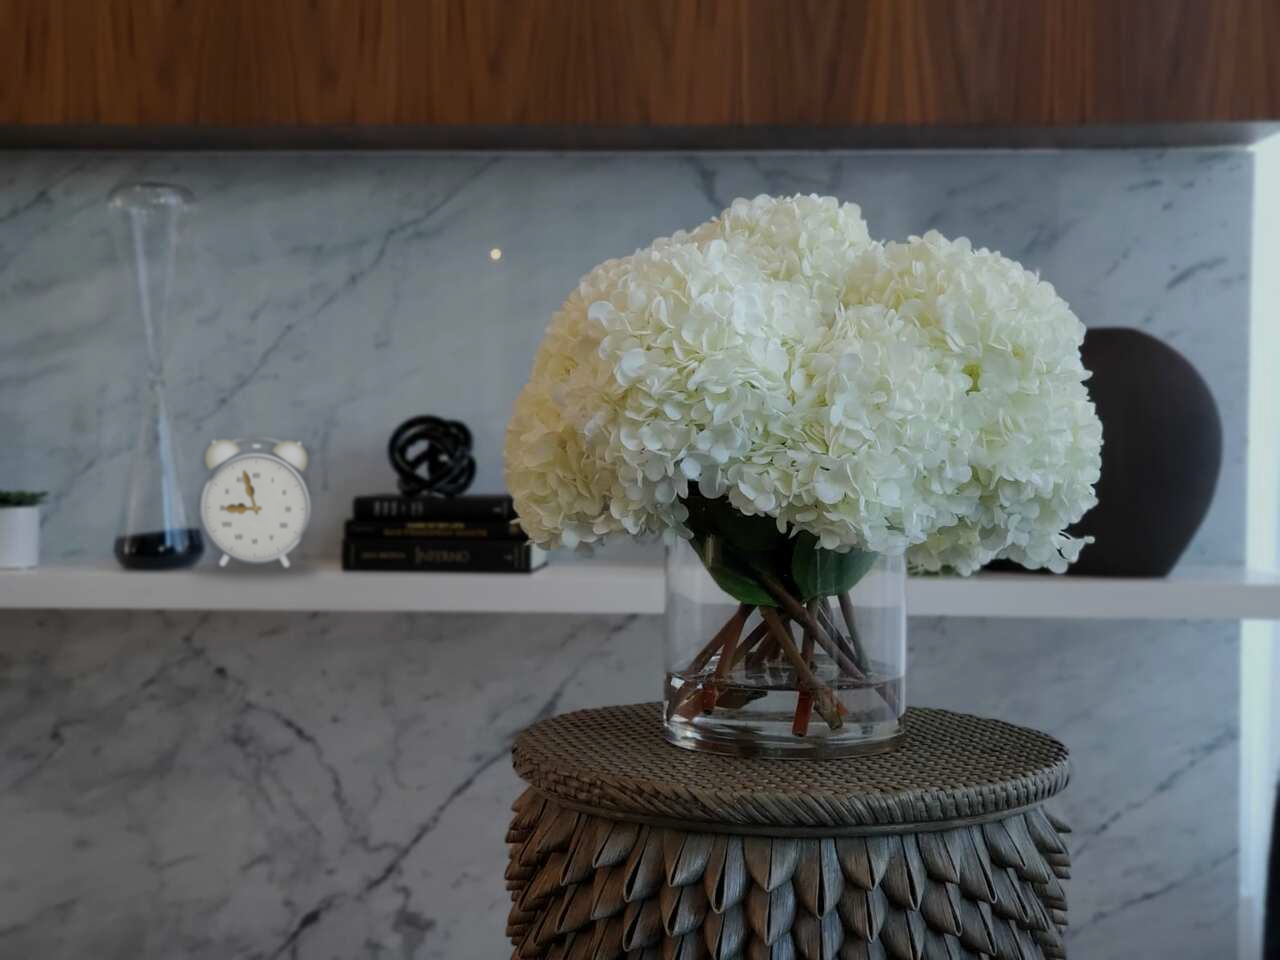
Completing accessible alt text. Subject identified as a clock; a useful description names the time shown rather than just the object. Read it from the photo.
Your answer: 8:57
